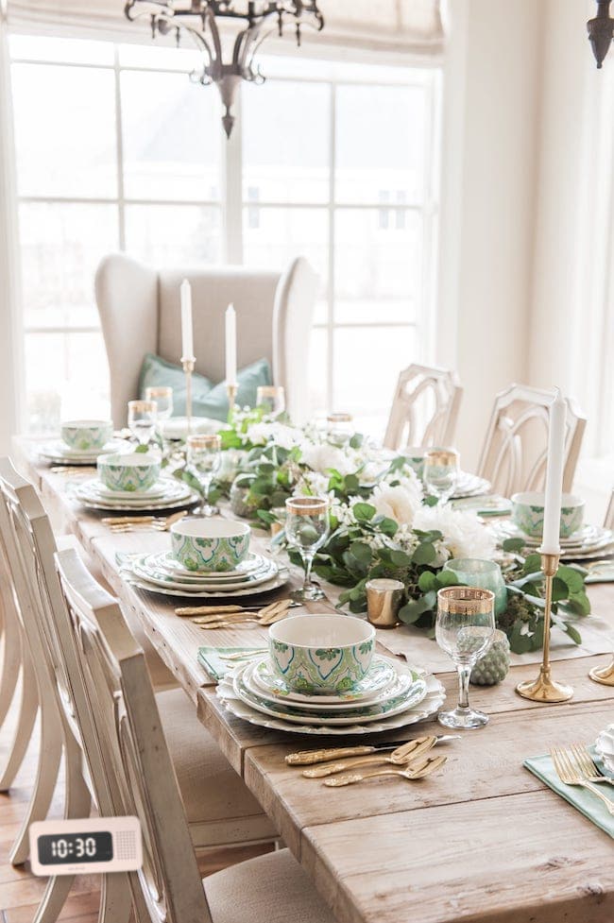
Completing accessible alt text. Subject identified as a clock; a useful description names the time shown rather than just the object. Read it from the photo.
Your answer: 10:30
